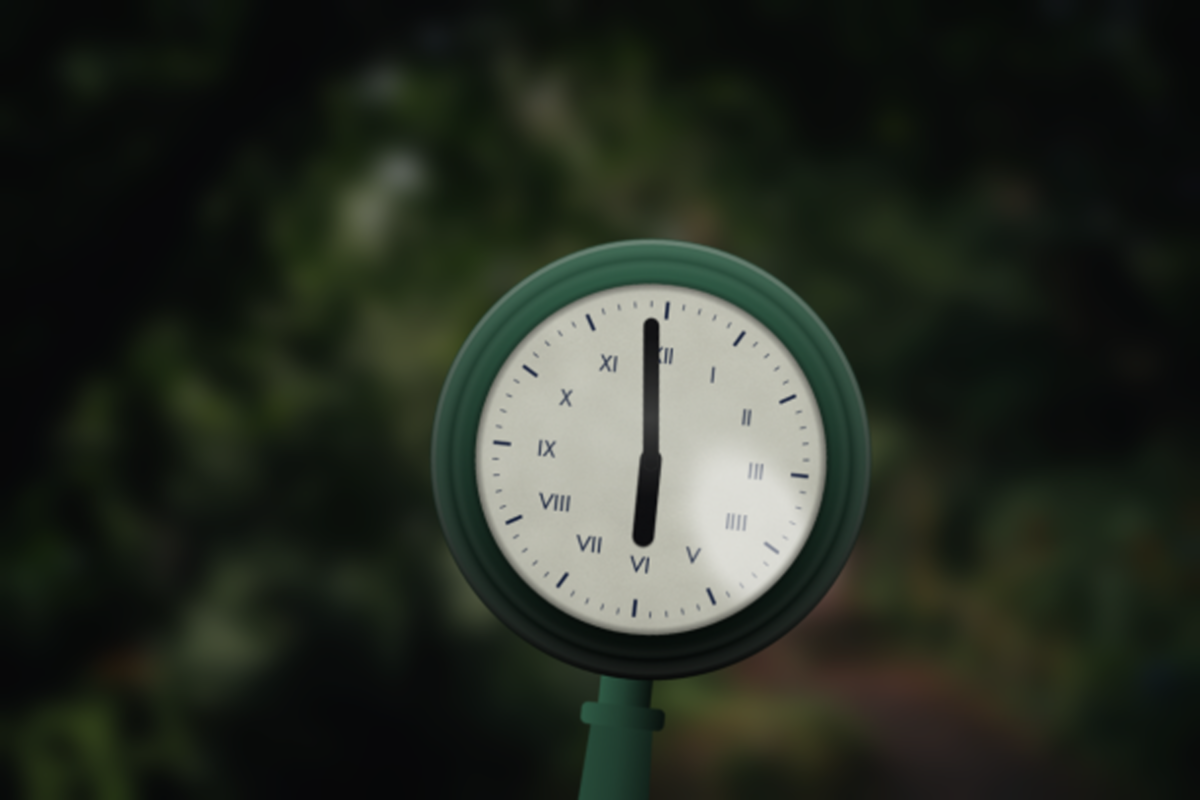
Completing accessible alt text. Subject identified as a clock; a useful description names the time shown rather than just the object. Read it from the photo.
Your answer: 5:59
